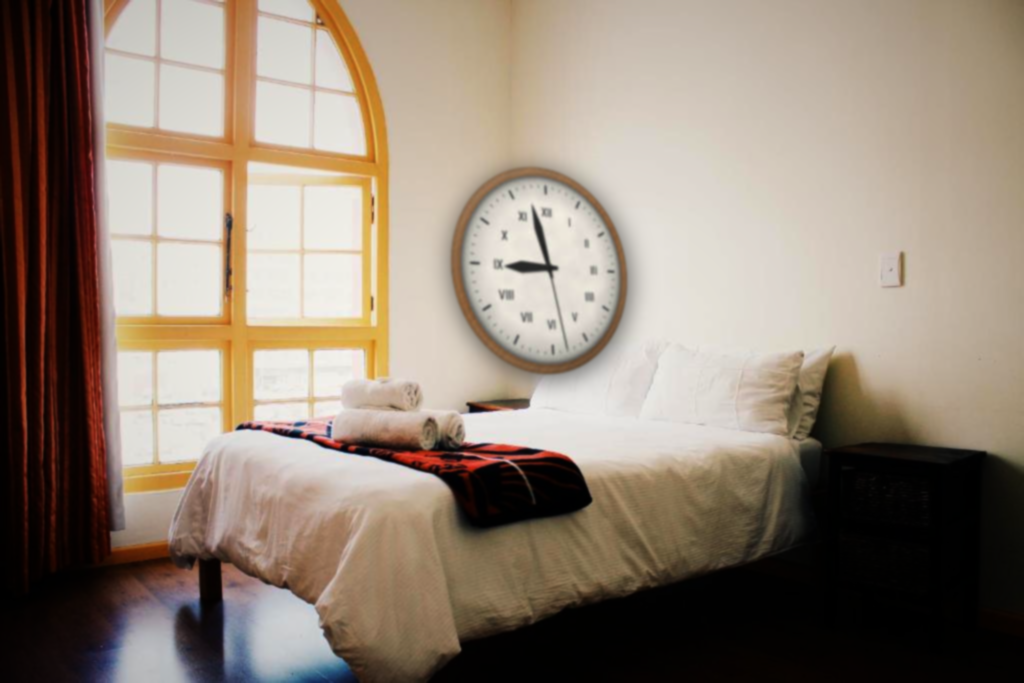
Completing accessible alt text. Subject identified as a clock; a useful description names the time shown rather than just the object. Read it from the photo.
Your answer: 8:57:28
